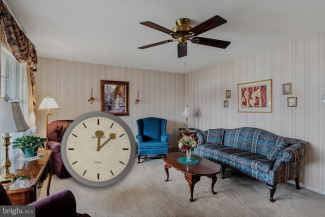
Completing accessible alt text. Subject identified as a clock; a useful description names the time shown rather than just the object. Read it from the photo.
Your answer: 12:08
